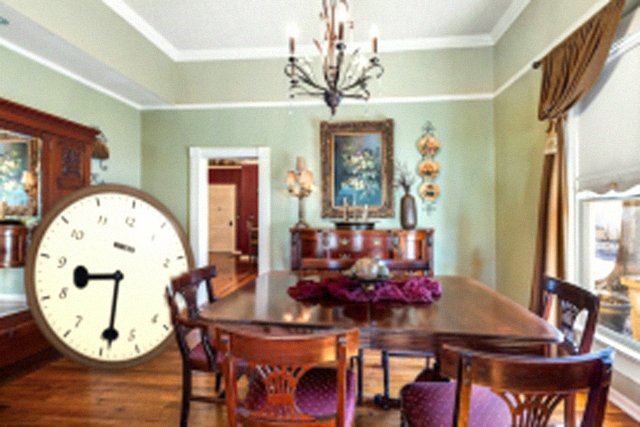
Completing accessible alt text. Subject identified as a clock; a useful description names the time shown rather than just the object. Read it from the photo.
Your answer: 8:29
